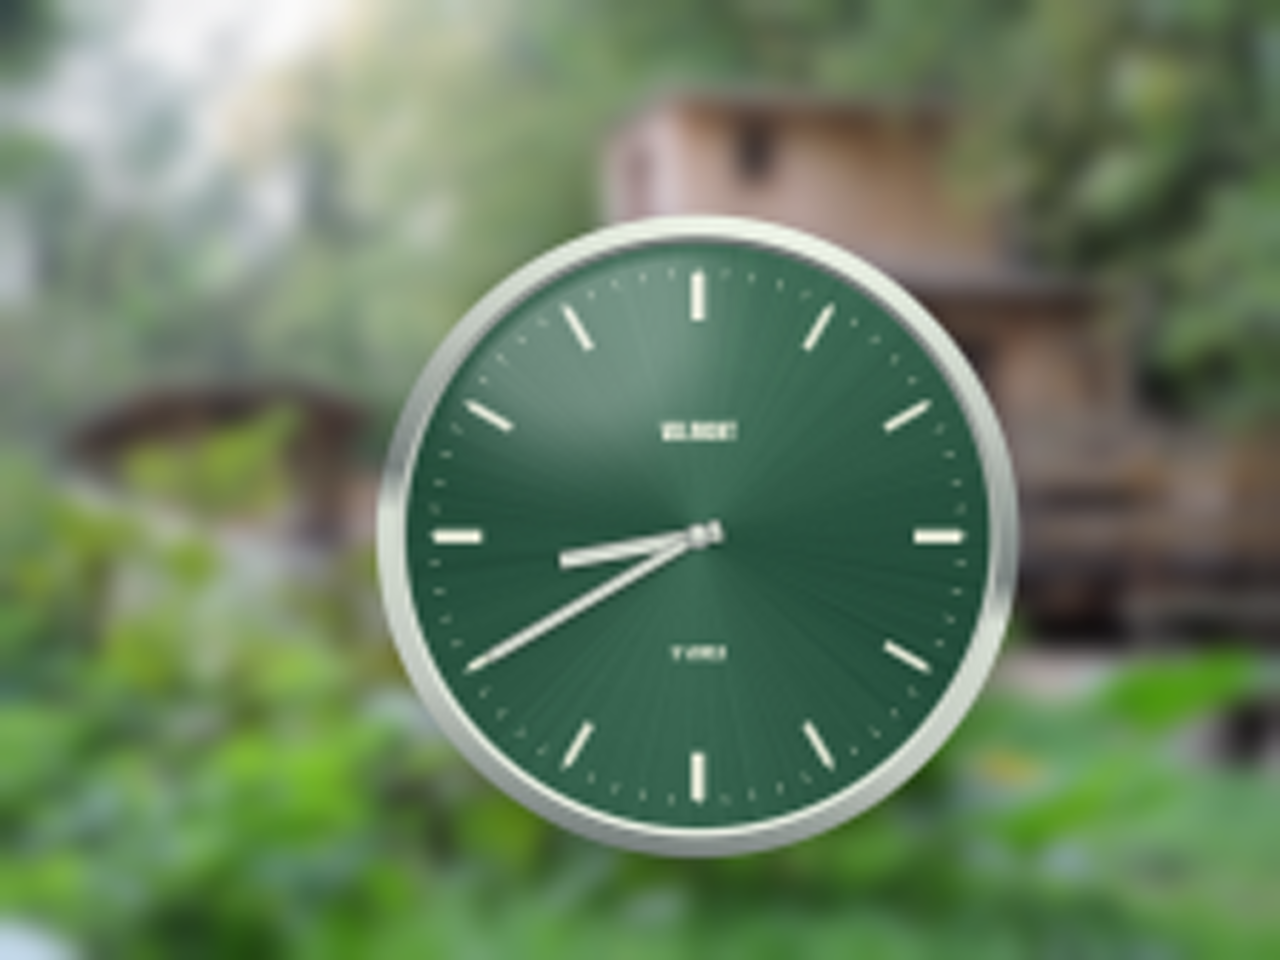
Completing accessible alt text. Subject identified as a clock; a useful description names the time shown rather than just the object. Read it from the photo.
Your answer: 8:40
